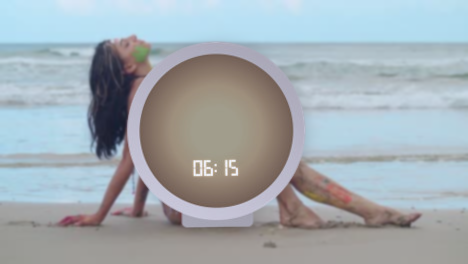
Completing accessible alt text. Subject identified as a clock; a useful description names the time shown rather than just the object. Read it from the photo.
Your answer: 6:15
